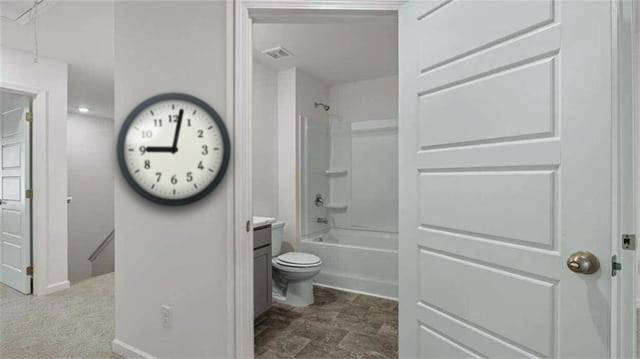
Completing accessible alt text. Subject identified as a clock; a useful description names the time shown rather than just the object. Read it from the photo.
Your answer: 9:02
